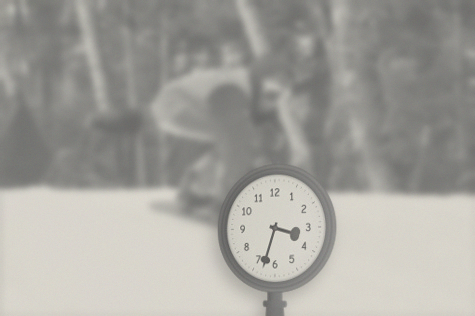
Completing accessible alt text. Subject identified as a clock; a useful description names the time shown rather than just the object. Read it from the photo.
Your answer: 3:33
